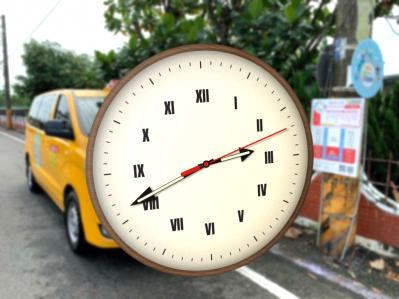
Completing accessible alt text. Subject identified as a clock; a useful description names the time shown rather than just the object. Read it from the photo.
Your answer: 2:41:12
